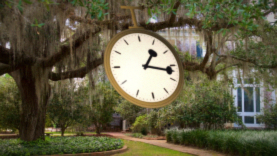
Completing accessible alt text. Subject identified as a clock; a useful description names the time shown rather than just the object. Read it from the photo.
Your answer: 1:17
